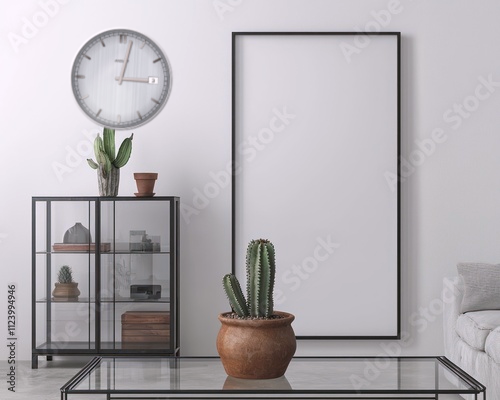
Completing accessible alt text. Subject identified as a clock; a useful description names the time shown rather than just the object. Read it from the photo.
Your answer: 3:02
